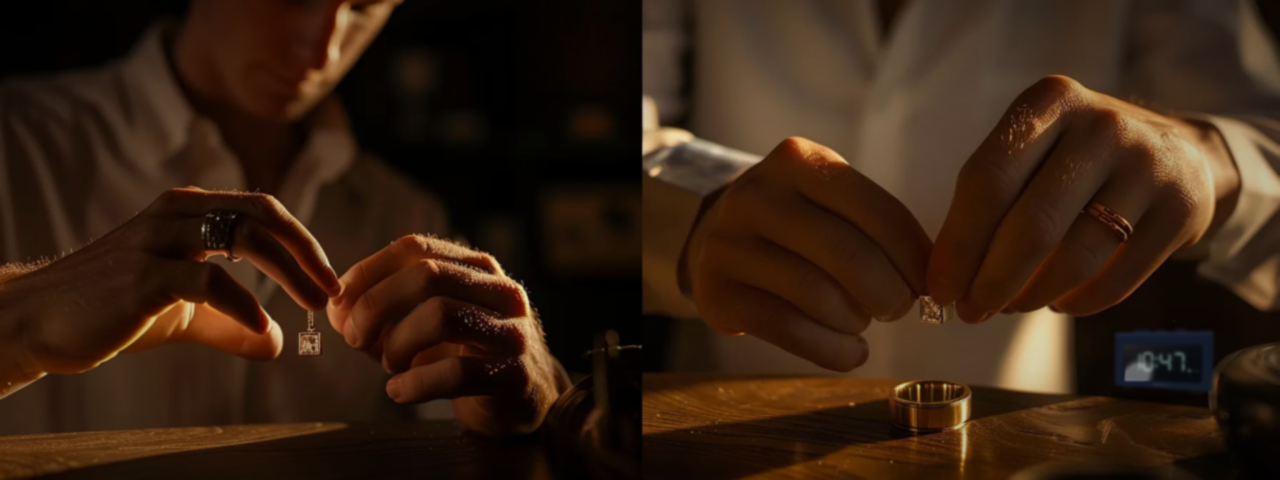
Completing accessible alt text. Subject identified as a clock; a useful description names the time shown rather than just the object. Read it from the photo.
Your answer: 10:47
